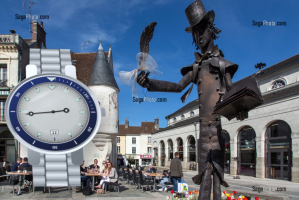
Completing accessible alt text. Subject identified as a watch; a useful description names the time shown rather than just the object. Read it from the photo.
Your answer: 2:44
